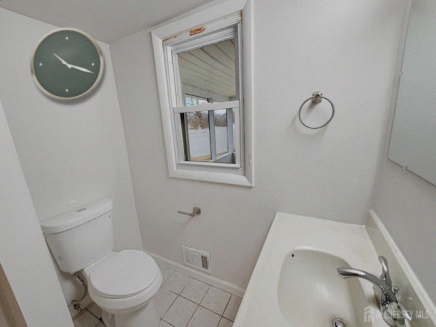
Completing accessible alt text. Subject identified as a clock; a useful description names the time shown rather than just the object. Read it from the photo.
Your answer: 10:18
